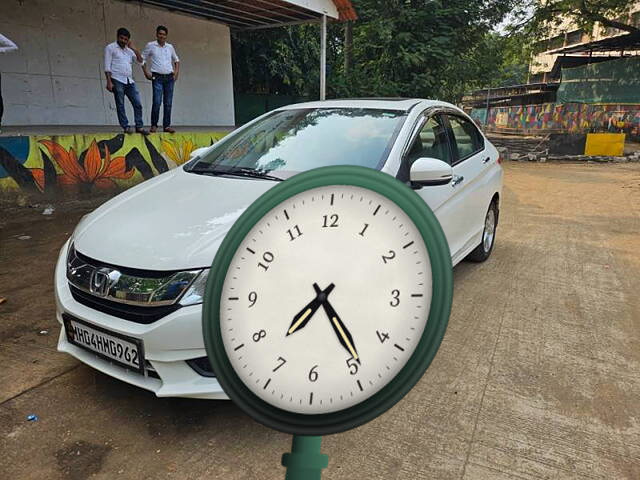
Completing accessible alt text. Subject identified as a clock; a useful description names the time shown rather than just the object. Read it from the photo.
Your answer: 7:24
